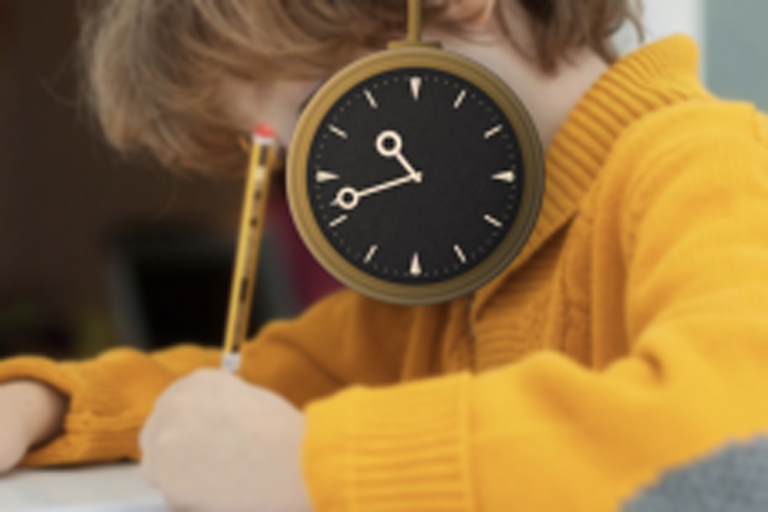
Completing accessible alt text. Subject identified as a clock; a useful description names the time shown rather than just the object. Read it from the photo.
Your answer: 10:42
